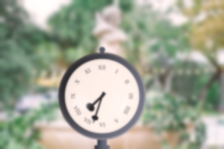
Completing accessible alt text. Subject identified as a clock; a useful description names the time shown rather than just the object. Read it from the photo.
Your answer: 7:33
